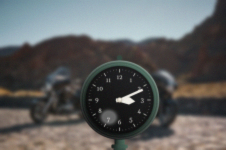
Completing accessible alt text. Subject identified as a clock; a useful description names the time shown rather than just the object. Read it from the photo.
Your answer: 3:11
